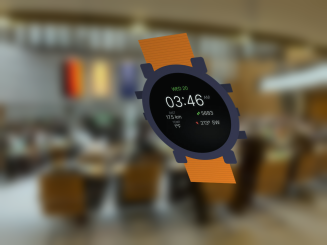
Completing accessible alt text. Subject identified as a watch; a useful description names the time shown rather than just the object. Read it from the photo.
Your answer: 3:46
